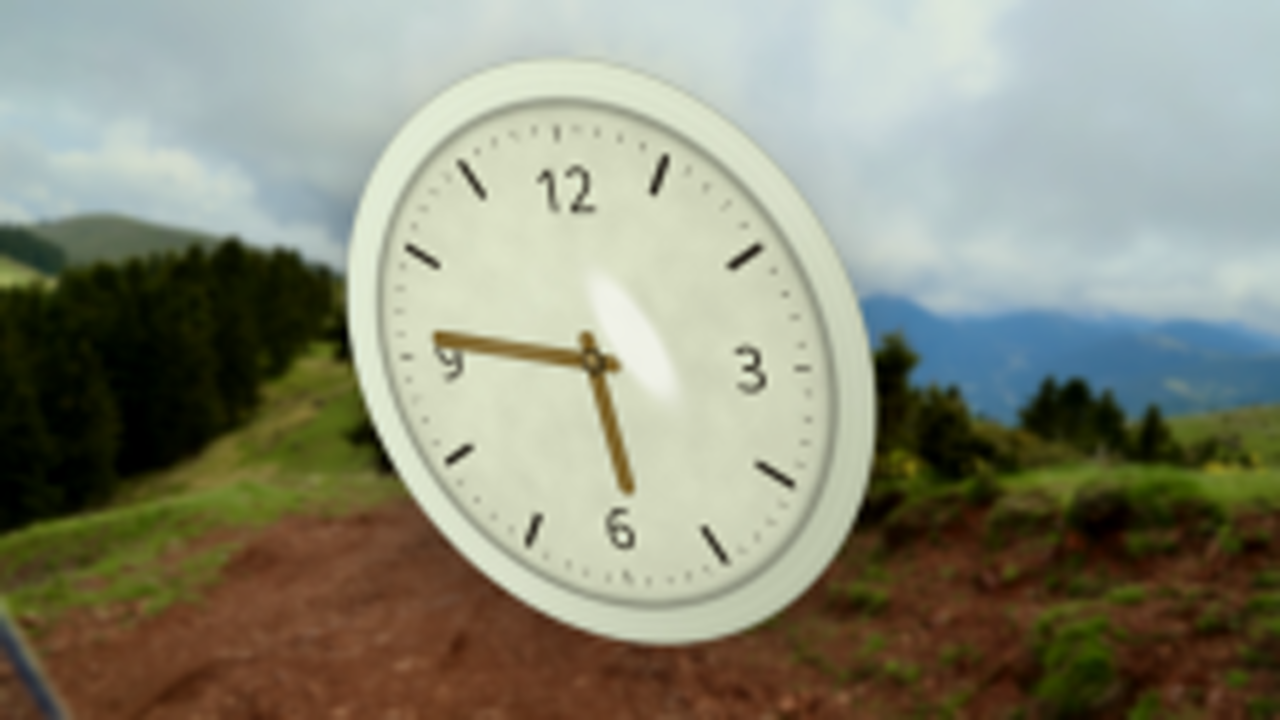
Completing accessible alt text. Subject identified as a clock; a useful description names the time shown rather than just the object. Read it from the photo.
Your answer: 5:46
